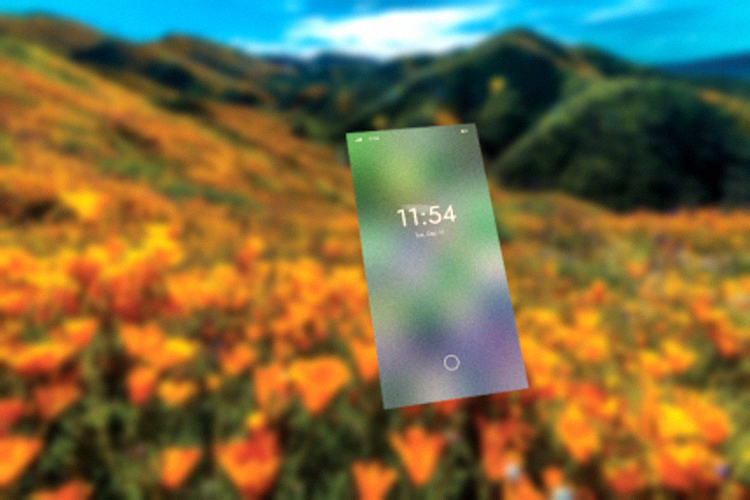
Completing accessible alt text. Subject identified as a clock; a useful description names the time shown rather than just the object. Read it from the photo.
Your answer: 11:54
